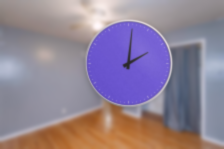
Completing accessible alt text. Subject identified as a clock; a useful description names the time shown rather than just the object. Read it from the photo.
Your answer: 2:01
